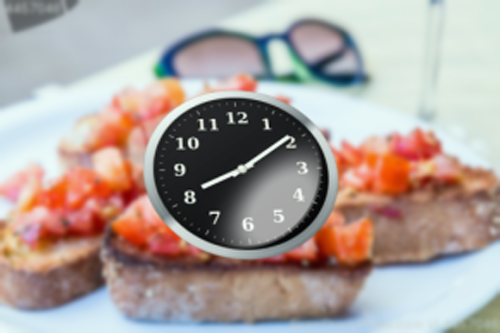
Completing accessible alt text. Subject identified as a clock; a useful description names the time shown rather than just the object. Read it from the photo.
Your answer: 8:09
